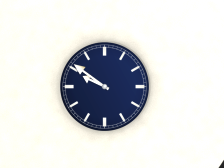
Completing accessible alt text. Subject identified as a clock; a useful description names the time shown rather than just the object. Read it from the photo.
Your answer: 9:51
